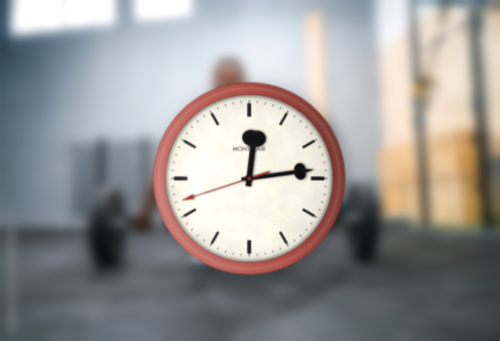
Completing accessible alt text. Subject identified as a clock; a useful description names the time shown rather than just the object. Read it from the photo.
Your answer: 12:13:42
